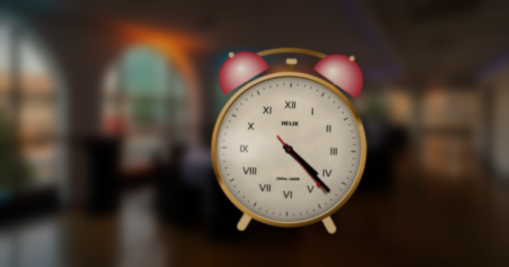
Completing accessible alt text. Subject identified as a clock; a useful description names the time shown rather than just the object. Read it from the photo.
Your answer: 4:22:23
